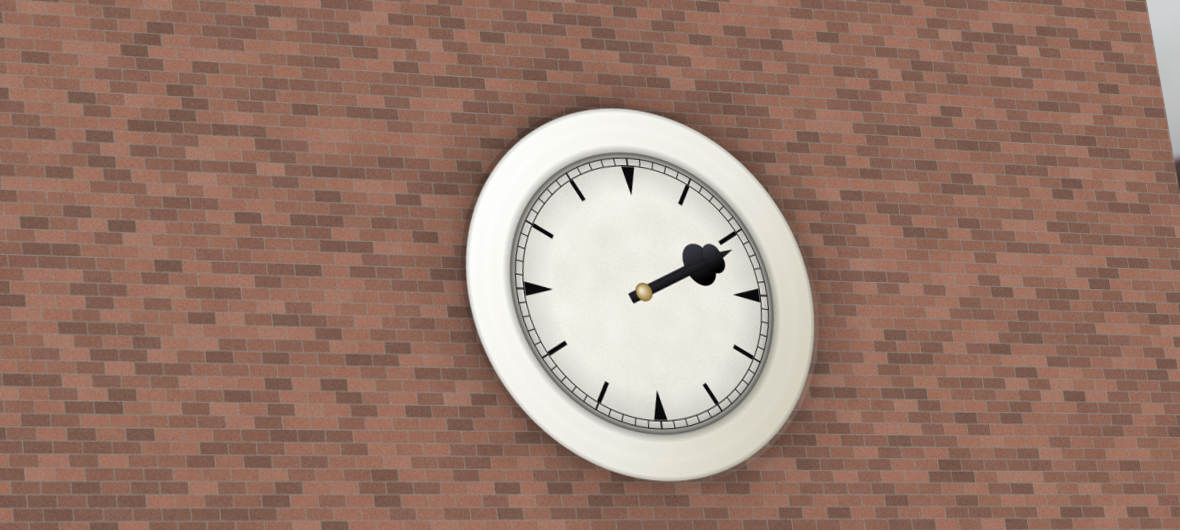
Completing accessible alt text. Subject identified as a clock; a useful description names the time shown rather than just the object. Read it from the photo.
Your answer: 2:11
